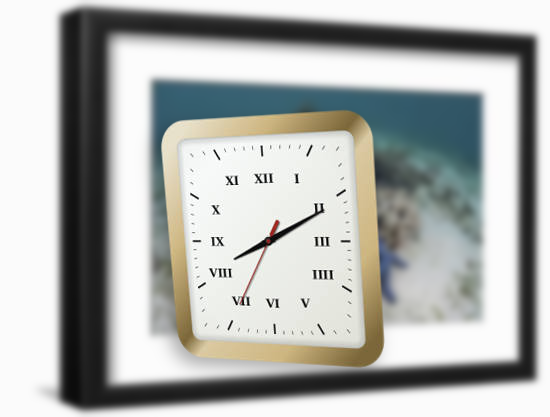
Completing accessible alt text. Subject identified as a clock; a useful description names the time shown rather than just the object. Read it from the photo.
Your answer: 8:10:35
